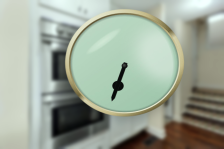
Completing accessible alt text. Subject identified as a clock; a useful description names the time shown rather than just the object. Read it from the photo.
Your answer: 6:33
